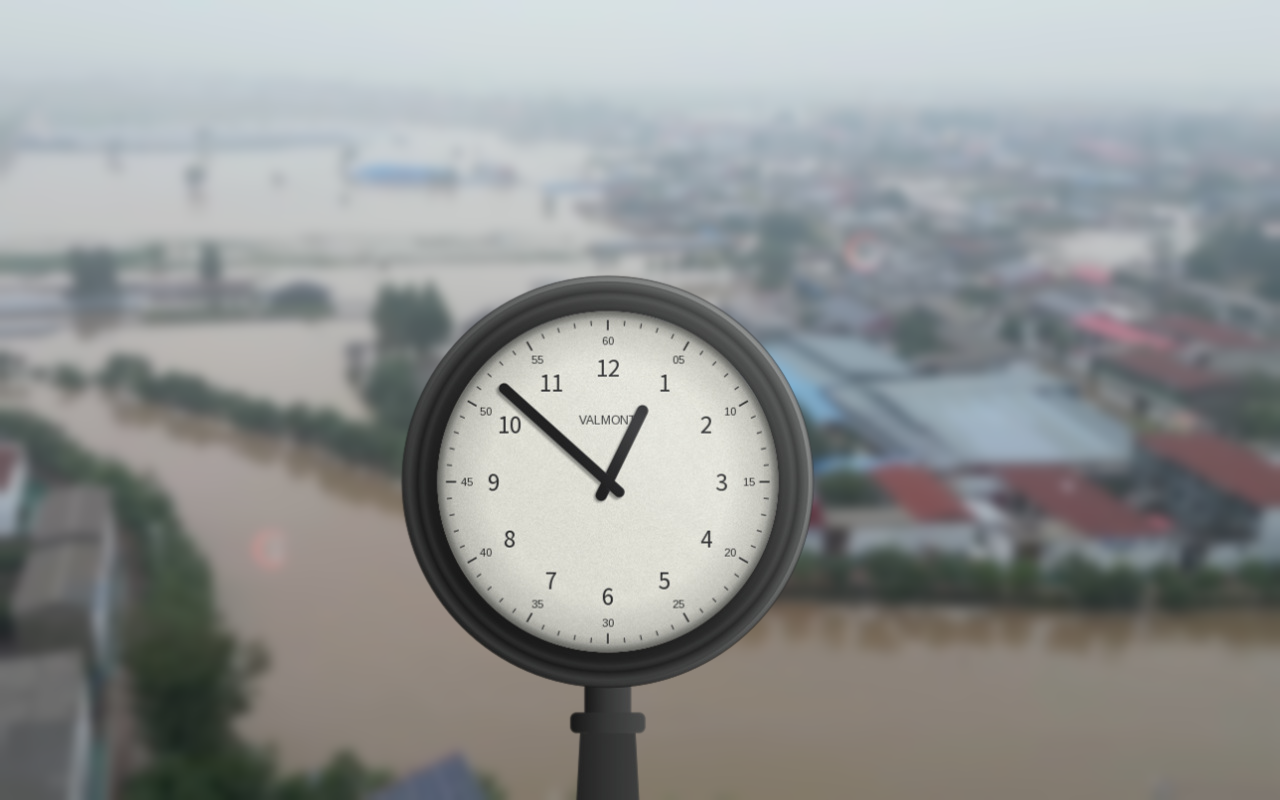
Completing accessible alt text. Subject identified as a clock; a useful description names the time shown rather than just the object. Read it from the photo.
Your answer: 12:52
